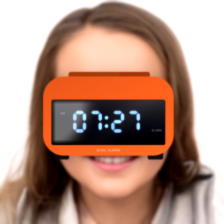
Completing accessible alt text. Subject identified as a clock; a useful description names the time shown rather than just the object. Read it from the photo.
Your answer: 7:27
